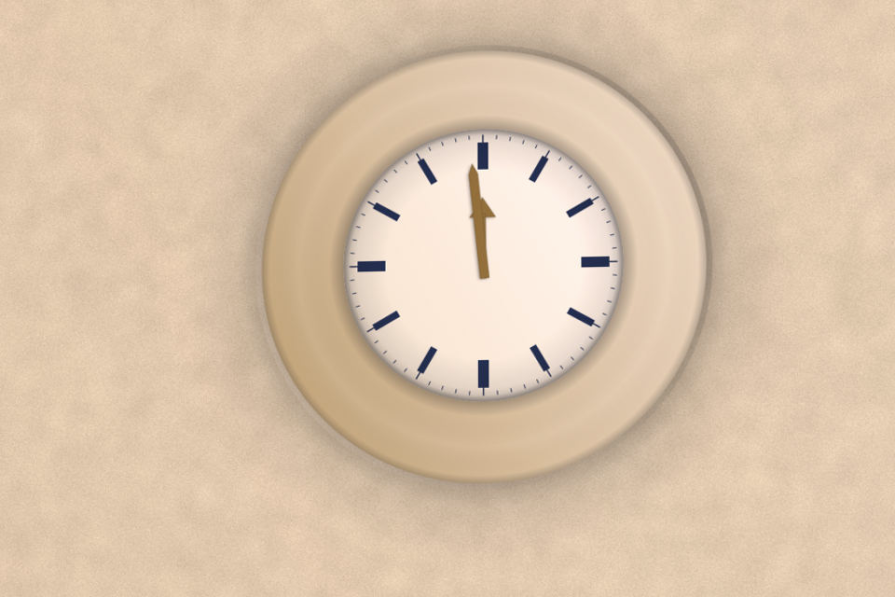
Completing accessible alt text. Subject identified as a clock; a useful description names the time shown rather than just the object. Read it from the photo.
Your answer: 11:59
